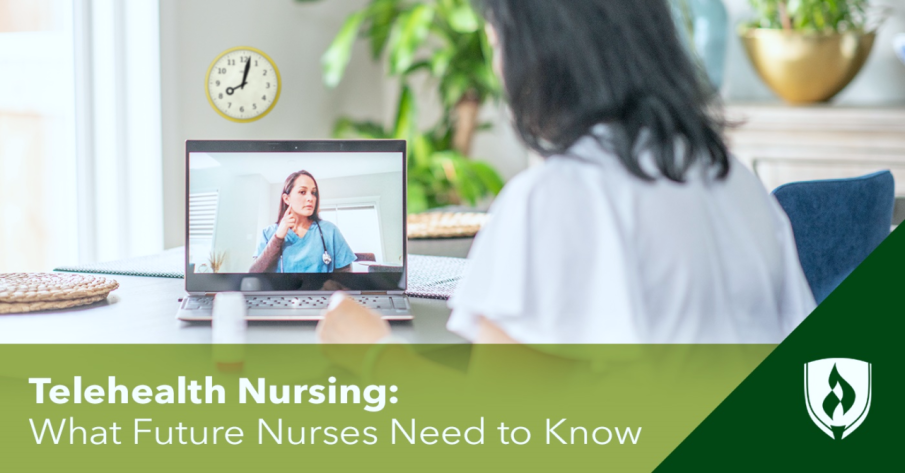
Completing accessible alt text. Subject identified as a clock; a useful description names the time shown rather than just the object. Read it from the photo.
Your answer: 8:02
